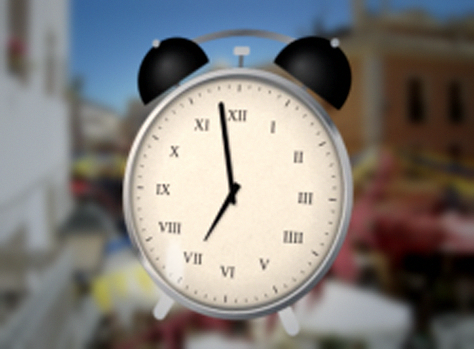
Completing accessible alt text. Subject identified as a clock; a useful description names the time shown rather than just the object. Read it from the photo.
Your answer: 6:58
